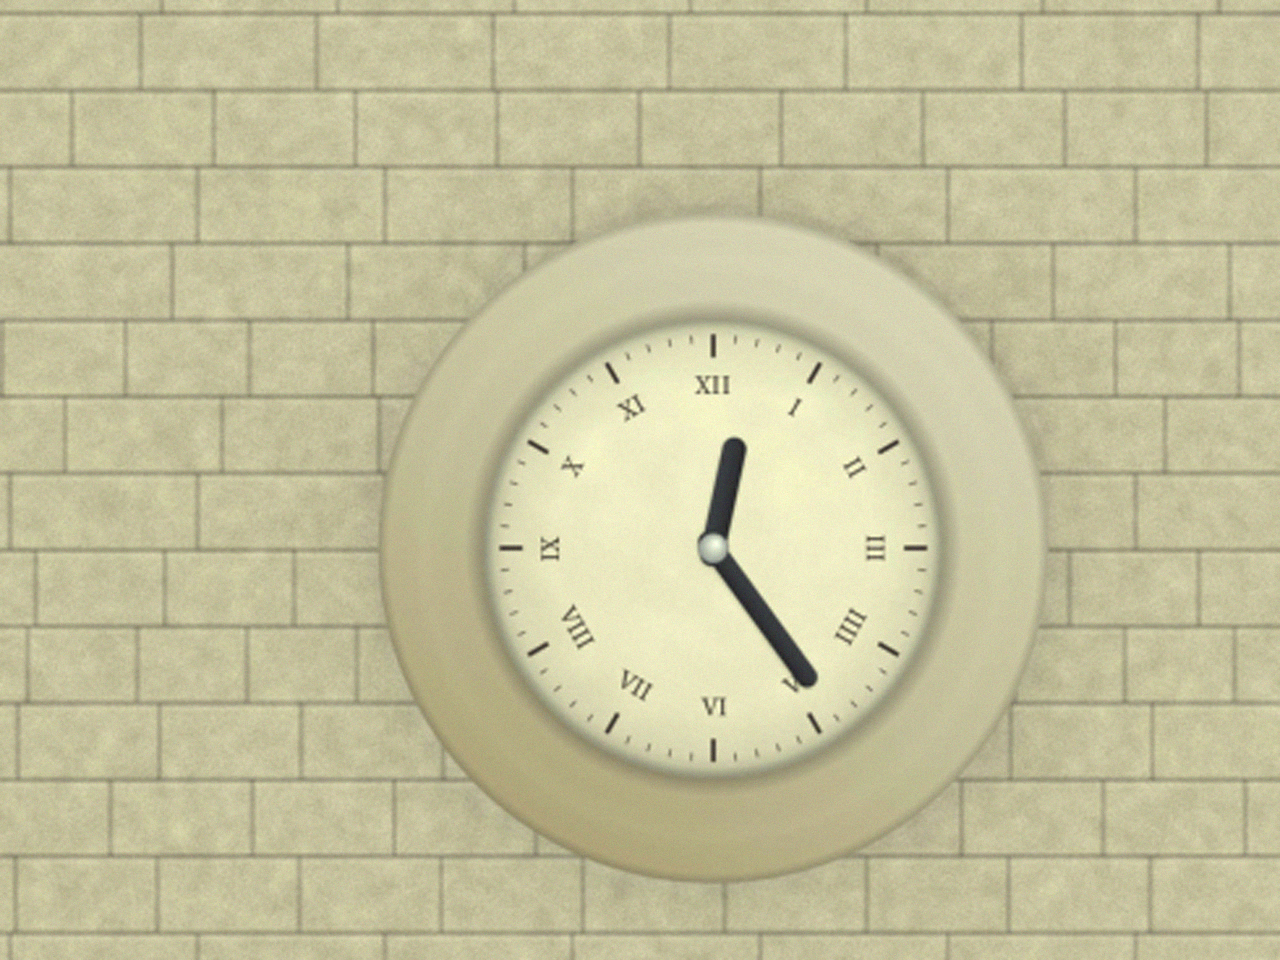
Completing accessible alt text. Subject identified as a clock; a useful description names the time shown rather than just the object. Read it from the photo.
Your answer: 12:24
